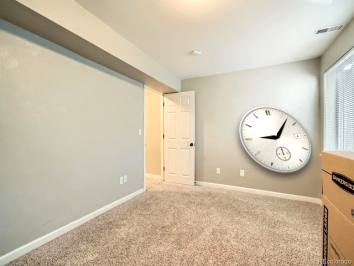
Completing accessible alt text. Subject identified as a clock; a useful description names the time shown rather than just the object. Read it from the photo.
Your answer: 9:07
